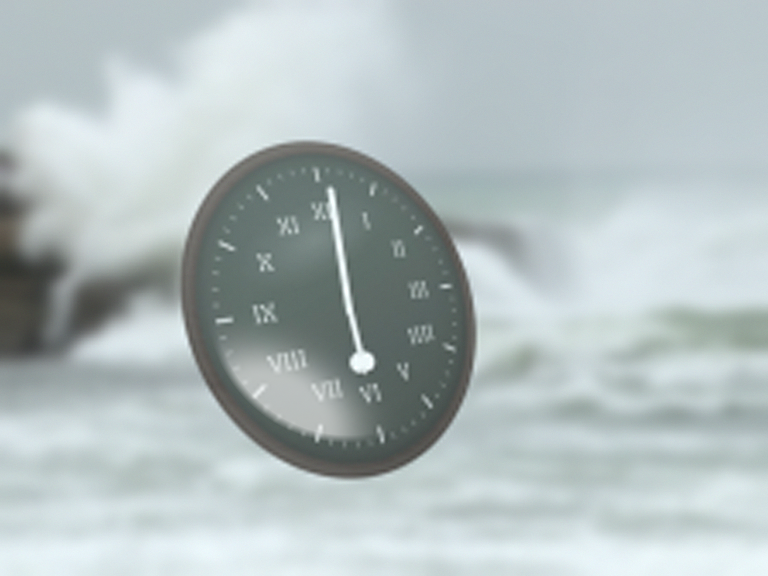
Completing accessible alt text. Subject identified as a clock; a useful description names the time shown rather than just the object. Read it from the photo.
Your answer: 6:01
